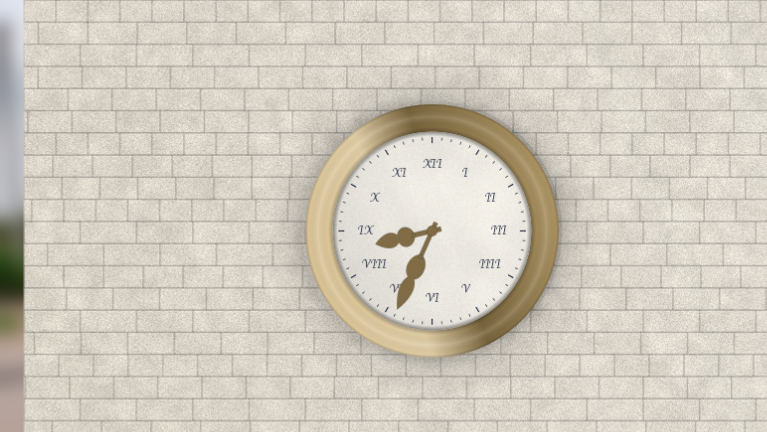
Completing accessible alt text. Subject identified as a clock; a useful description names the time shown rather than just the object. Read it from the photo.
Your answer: 8:34
